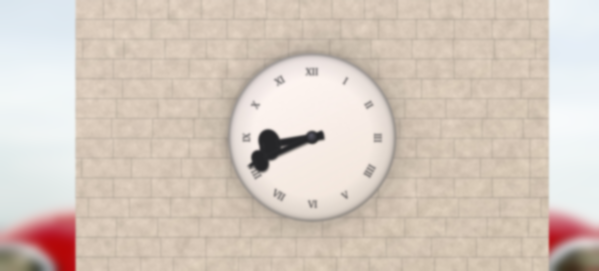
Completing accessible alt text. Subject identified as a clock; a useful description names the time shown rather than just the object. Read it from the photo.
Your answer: 8:41
